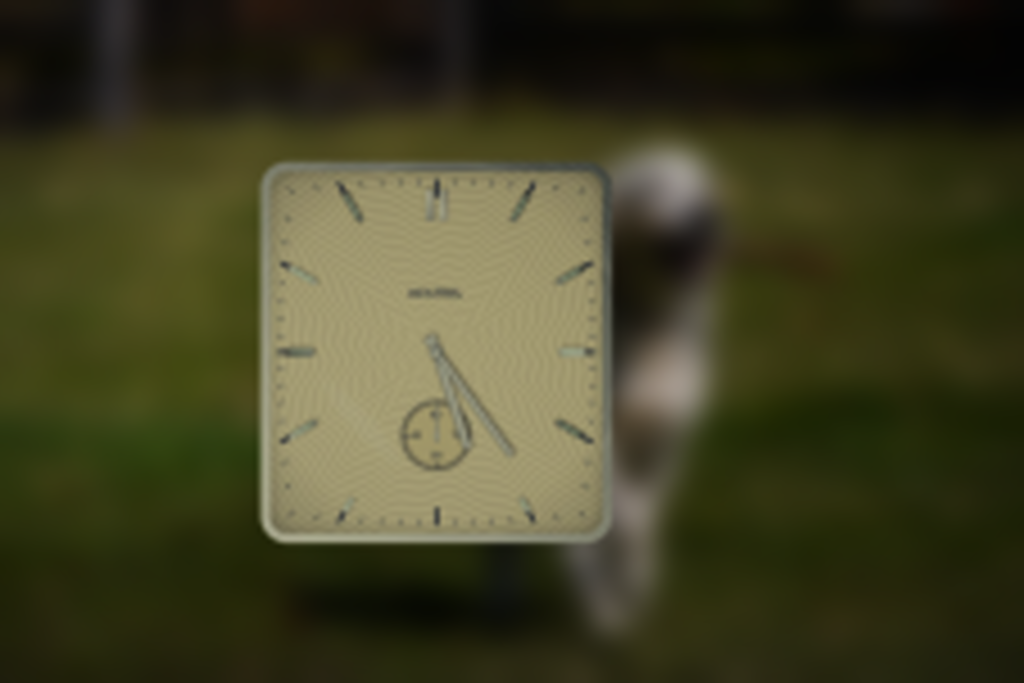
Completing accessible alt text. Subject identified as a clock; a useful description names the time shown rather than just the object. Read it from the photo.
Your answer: 5:24
